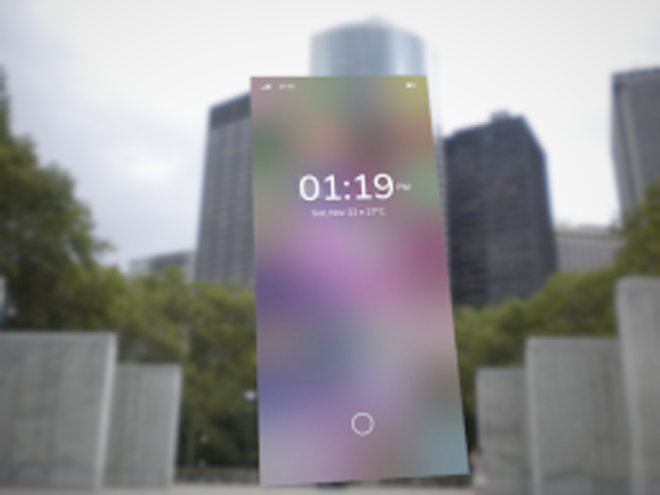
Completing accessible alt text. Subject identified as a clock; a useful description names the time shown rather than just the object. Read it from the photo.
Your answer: 1:19
